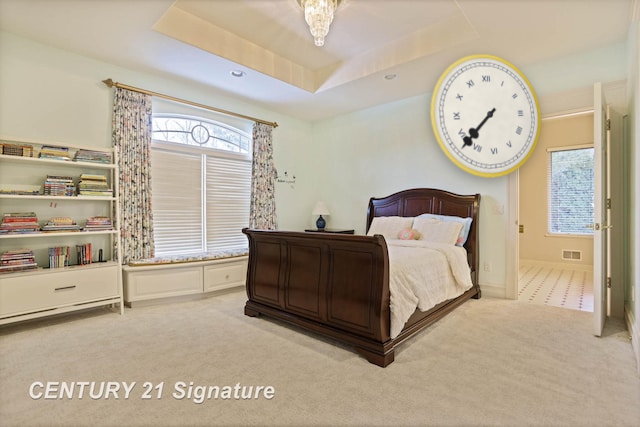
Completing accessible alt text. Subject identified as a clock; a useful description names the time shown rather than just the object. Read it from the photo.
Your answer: 7:38
